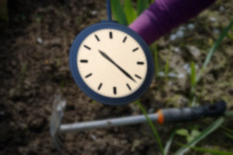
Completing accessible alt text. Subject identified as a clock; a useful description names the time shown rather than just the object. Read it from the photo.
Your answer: 10:22
